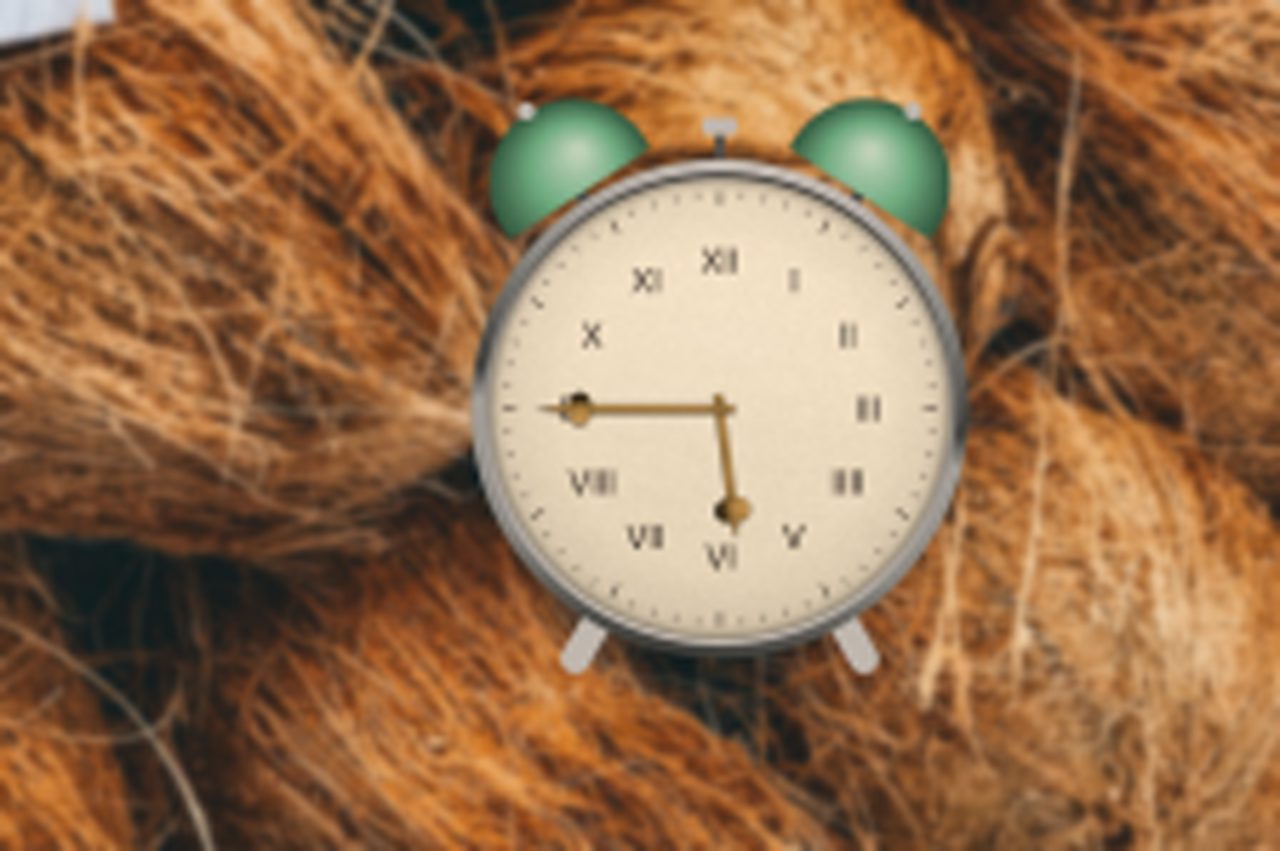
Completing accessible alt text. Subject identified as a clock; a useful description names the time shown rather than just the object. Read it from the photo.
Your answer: 5:45
